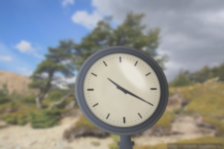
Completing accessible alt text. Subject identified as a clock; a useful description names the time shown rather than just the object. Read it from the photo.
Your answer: 10:20
